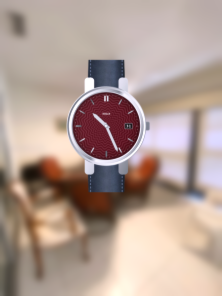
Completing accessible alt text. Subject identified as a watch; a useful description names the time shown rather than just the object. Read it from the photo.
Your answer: 10:26
